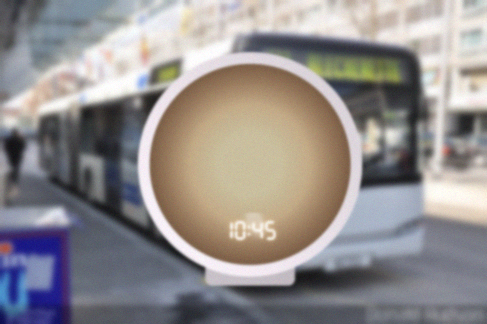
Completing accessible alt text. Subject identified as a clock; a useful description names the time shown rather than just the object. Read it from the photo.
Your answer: 10:45
